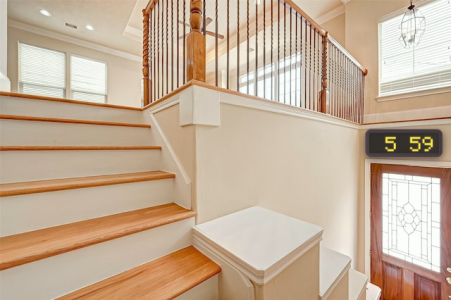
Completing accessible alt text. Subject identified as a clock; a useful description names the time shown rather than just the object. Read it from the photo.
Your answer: 5:59
